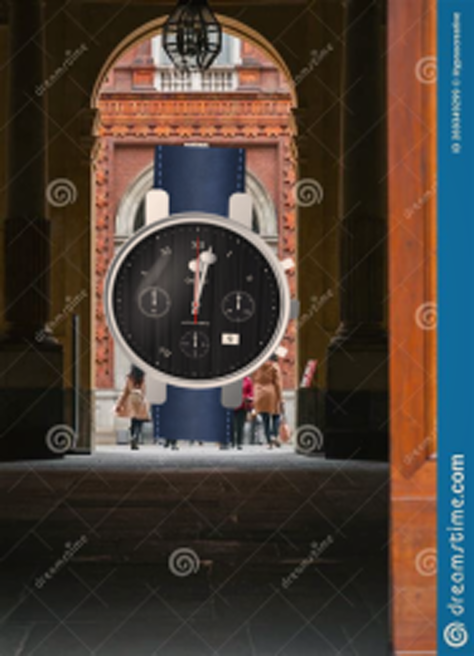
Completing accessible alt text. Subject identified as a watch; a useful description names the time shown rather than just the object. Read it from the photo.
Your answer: 12:02
